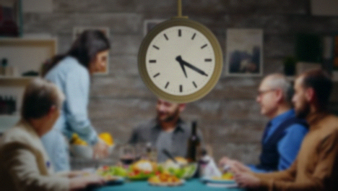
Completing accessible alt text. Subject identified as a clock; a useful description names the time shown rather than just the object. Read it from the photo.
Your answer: 5:20
